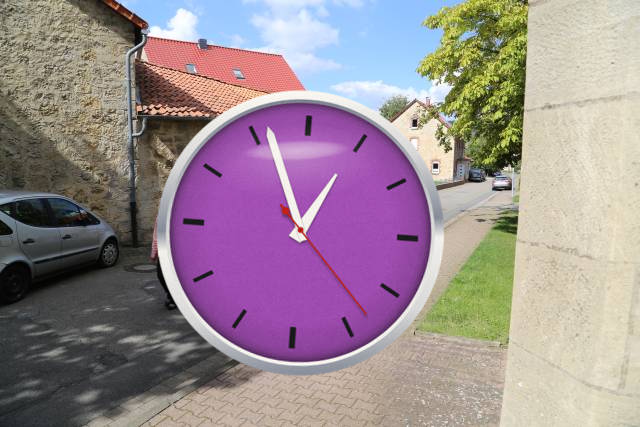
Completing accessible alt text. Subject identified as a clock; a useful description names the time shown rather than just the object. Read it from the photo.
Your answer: 12:56:23
